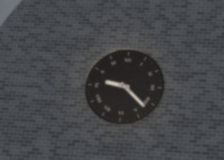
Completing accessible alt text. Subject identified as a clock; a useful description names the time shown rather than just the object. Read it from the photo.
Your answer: 9:22
